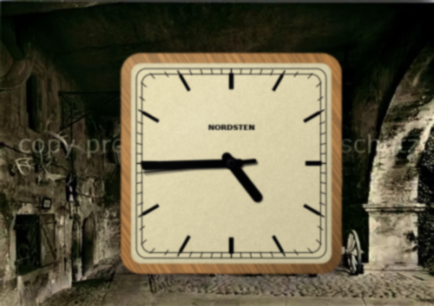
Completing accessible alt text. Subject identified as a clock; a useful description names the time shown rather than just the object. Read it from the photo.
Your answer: 4:44:44
